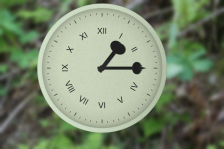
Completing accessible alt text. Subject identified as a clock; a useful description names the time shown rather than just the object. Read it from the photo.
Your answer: 1:15
